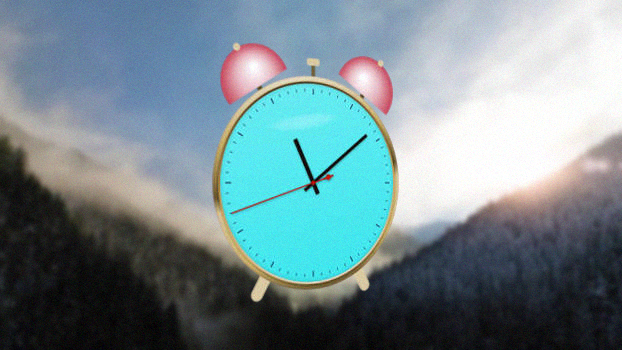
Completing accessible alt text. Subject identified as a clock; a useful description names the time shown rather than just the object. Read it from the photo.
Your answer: 11:08:42
